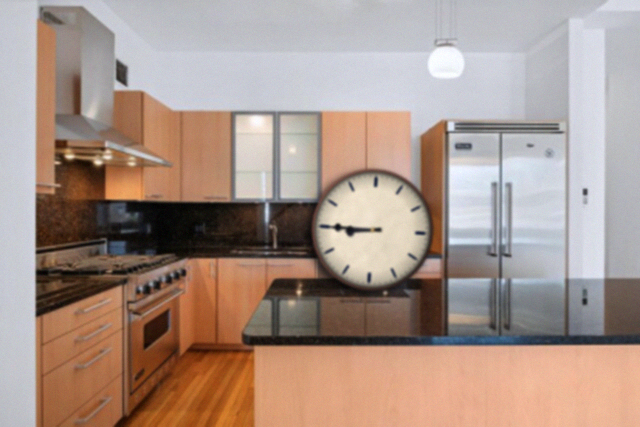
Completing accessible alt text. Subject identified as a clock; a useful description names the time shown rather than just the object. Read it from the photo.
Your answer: 8:45
